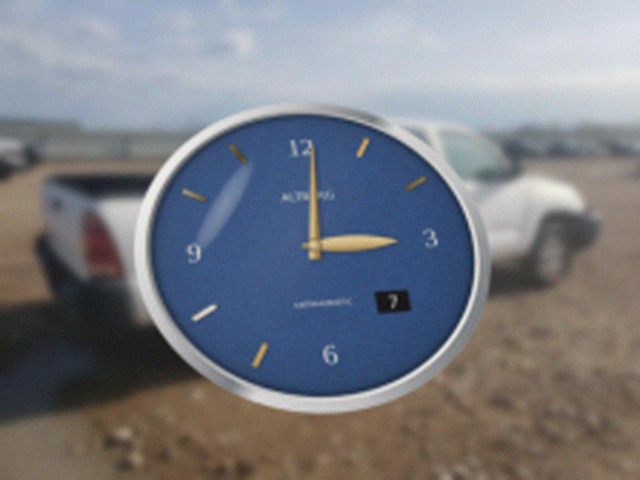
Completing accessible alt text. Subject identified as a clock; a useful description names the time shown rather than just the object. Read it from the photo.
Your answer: 3:01
